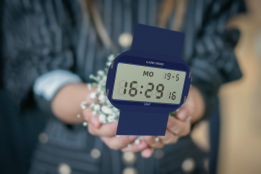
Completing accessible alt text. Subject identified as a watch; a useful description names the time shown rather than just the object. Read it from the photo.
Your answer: 16:29:16
